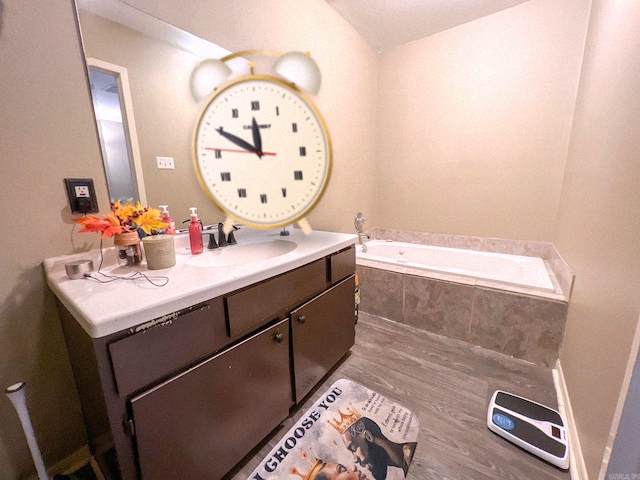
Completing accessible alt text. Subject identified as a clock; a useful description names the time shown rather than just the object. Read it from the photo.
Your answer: 11:49:46
